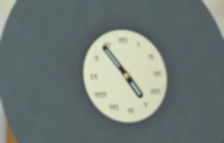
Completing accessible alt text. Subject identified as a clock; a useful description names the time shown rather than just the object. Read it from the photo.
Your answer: 4:54
